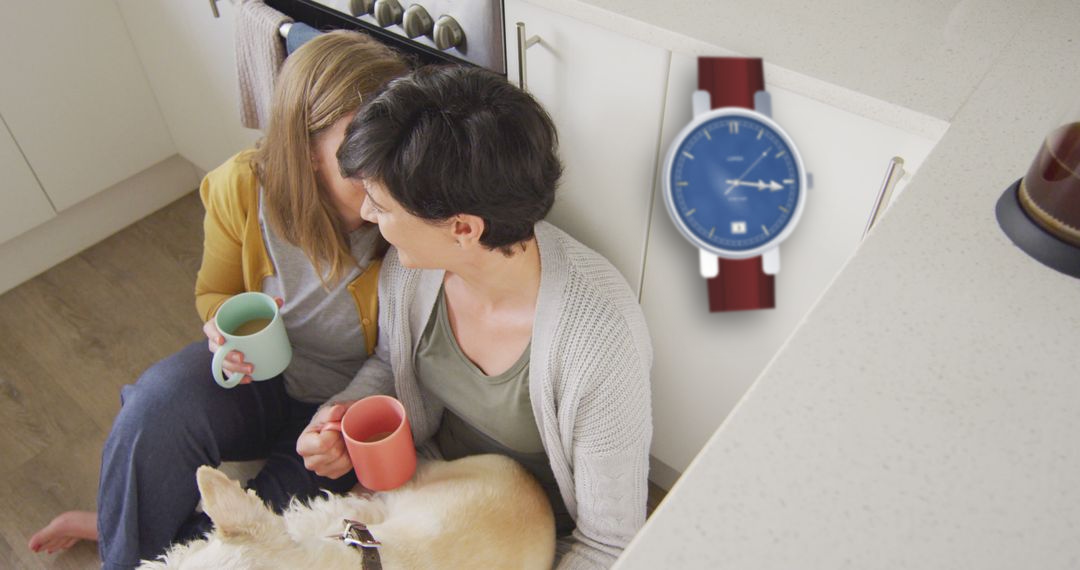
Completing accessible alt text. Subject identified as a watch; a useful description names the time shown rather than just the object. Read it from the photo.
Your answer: 3:16:08
